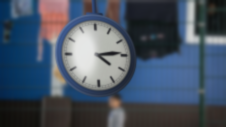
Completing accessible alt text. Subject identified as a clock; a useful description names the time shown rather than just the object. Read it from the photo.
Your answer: 4:14
